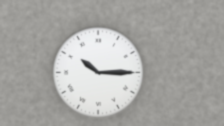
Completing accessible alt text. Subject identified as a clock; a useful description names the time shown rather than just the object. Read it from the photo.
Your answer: 10:15
